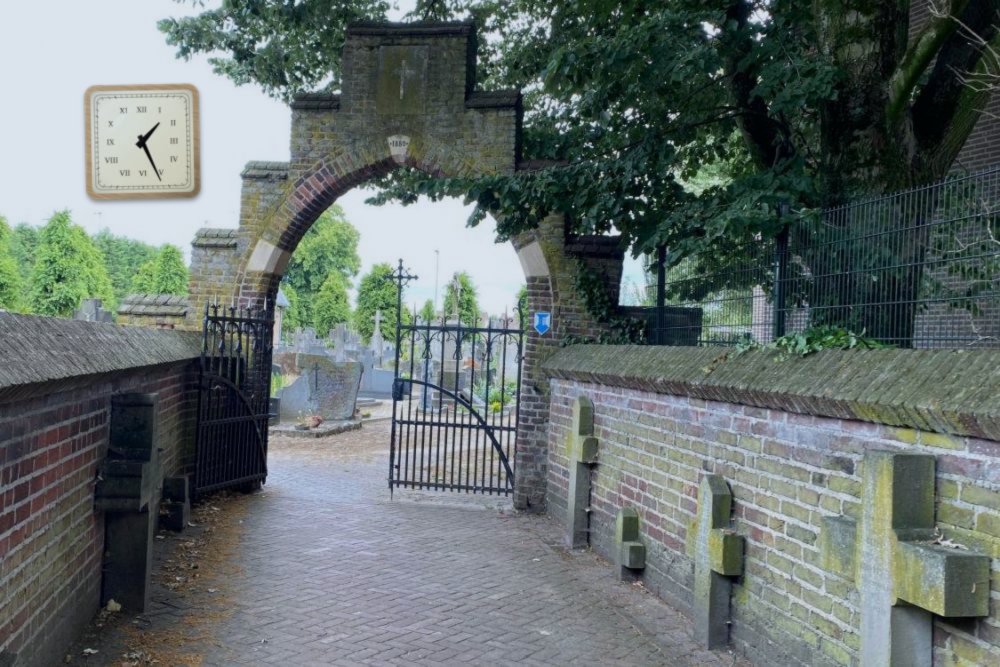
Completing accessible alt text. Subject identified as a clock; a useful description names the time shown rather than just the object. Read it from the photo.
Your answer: 1:26
